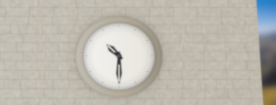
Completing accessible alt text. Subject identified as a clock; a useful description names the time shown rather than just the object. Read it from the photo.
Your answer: 10:30
